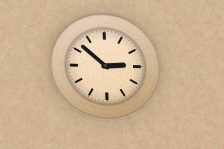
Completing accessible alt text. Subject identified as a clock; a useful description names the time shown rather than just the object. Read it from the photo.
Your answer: 2:52
